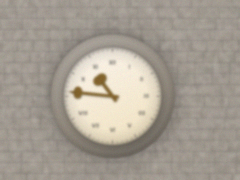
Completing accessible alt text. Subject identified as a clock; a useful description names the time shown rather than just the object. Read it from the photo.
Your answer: 10:46
